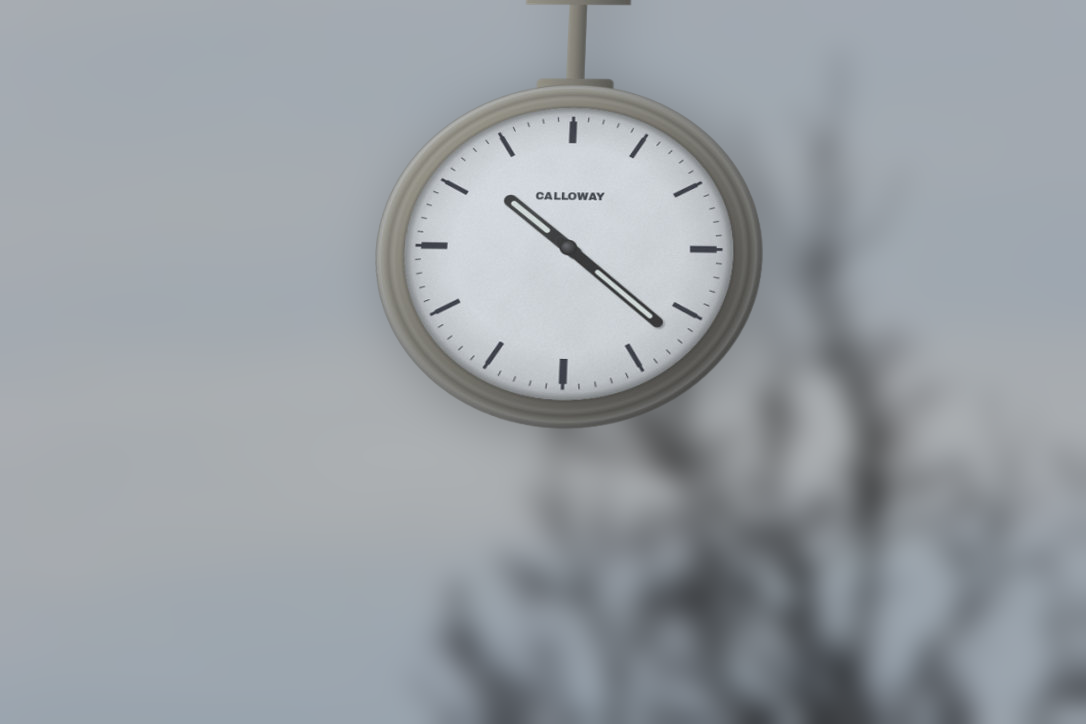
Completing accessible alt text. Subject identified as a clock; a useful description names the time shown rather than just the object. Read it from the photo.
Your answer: 10:22
